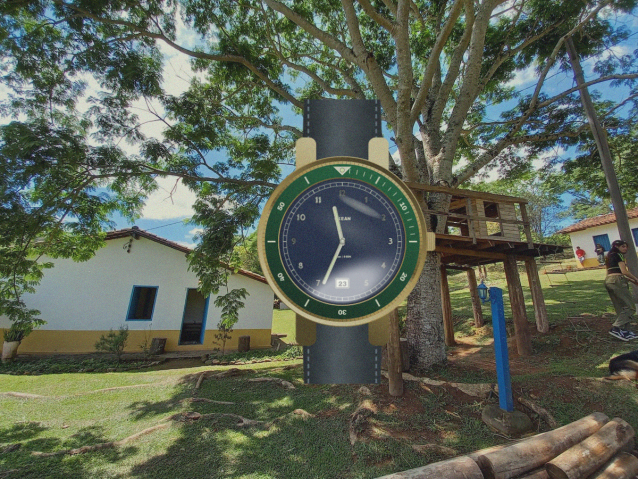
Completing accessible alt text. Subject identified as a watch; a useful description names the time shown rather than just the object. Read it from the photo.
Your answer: 11:34
